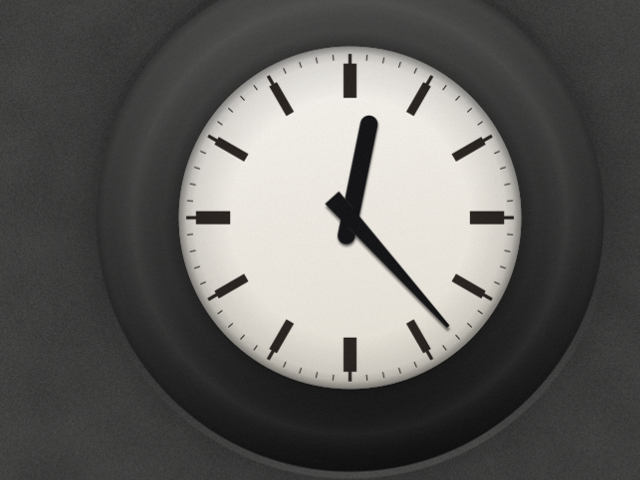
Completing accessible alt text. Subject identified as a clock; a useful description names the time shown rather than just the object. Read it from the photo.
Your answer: 12:23
